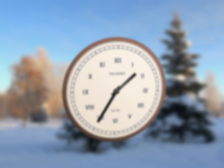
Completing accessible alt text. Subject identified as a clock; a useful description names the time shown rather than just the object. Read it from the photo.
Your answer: 1:35
